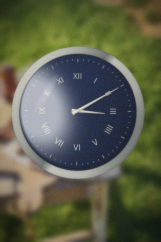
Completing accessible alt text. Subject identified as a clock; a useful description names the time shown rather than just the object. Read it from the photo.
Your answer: 3:10
